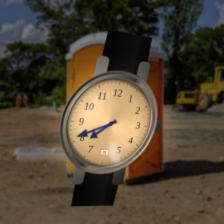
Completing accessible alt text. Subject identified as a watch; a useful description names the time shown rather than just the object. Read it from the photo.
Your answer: 7:41
